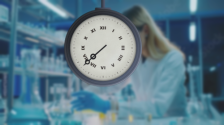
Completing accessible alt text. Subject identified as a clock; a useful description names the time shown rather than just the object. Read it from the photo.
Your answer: 7:38
